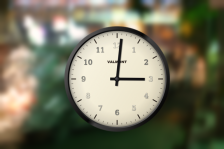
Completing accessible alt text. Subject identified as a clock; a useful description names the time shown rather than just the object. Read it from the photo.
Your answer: 3:01
